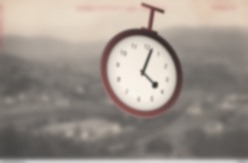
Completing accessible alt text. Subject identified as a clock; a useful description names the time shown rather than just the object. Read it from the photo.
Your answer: 4:02
